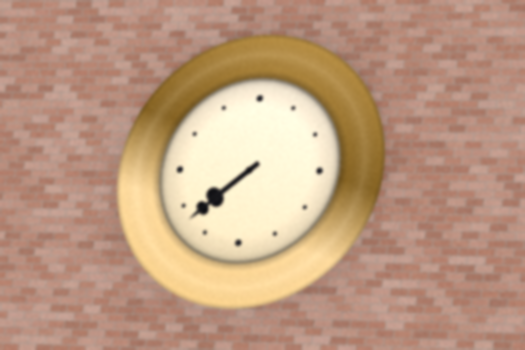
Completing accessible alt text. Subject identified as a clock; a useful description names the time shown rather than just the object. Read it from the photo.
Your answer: 7:38
